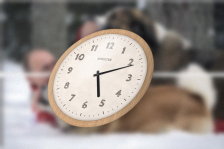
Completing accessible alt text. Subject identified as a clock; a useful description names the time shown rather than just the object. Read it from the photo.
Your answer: 5:11
